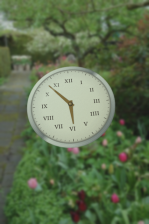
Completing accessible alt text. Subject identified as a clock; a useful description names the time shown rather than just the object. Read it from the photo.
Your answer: 5:53
